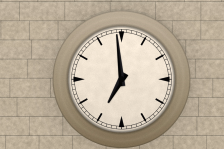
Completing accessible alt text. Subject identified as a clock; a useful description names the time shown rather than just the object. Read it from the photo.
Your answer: 6:59
